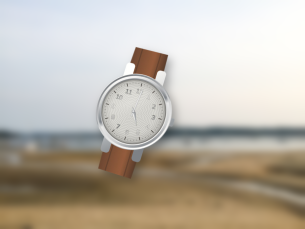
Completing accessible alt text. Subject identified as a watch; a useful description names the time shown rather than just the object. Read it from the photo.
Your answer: 5:01
